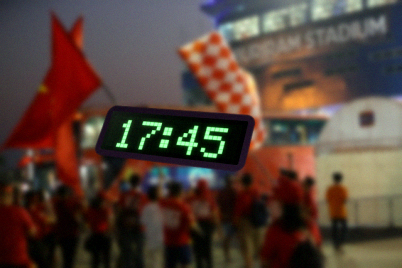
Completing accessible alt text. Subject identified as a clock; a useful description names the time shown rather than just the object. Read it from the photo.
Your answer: 17:45
